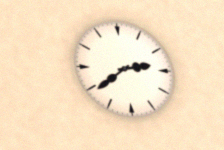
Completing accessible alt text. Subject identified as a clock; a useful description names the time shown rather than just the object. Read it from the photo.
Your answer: 2:39
